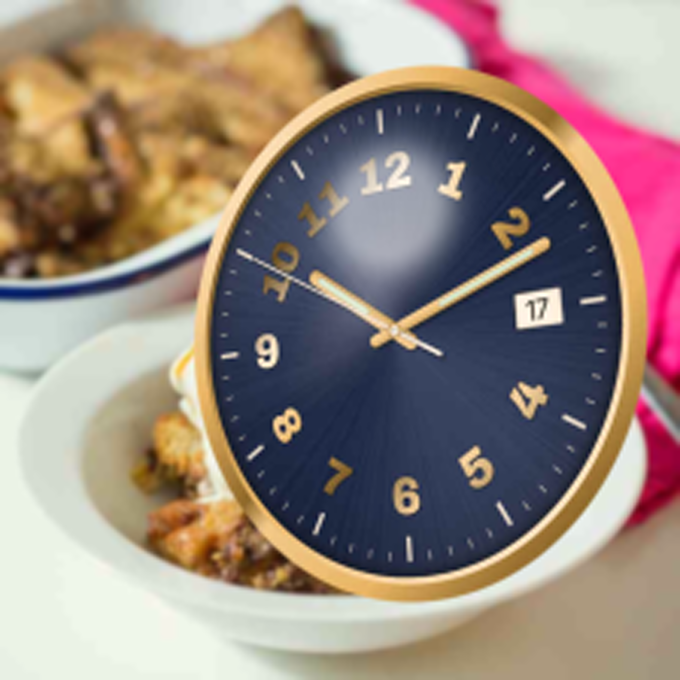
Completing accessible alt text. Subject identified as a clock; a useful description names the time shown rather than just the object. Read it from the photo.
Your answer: 10:11:50
